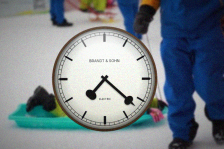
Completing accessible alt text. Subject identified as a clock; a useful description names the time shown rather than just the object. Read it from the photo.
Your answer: 7:22
